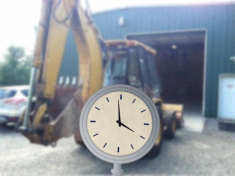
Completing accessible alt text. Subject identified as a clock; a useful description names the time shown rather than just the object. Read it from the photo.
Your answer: 3:59
